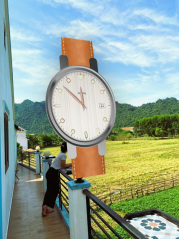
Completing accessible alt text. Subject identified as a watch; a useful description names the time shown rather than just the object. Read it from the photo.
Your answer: 11:52
